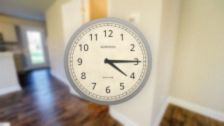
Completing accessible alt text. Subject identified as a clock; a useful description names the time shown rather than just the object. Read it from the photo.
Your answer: 4:15
